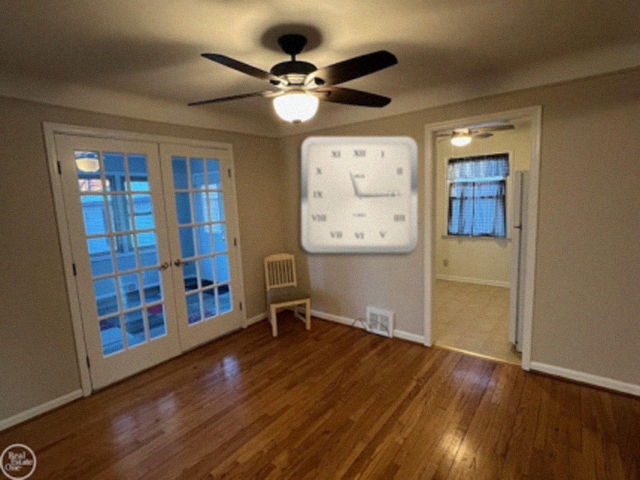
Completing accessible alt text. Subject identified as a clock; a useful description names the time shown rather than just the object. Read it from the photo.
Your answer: 11:15
